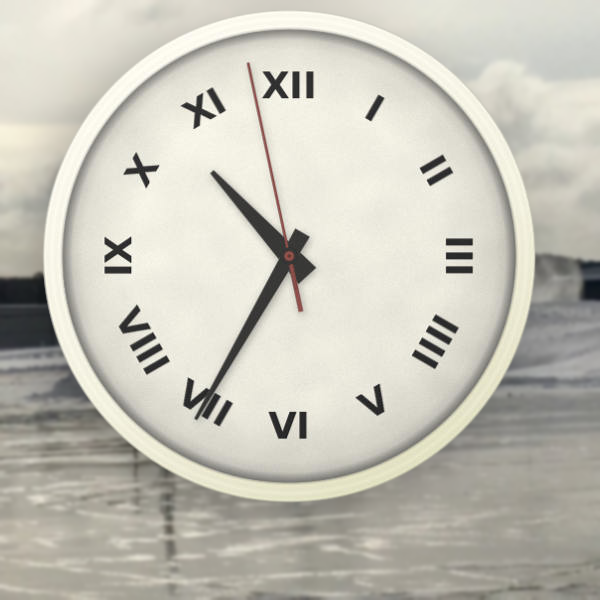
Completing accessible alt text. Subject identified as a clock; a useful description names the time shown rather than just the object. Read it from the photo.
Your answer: 10:34:58
